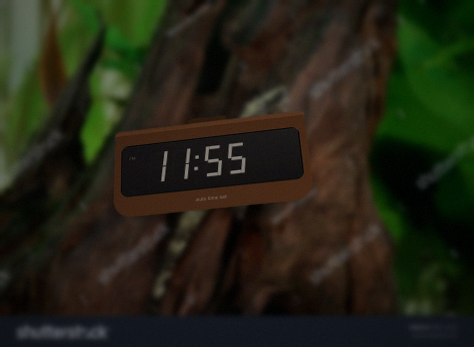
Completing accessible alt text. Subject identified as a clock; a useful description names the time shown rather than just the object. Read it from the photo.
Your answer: 11:55
